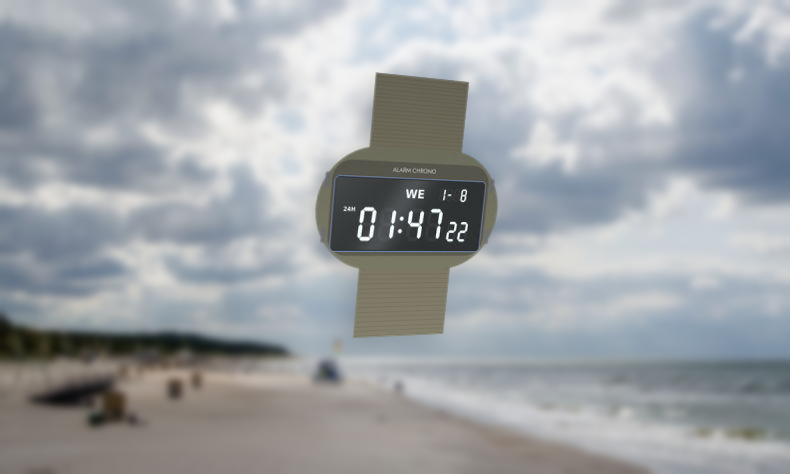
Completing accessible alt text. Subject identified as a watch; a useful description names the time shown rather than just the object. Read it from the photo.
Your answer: 1:47:22
